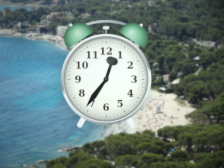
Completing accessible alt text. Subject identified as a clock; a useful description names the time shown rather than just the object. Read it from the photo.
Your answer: 12:36
